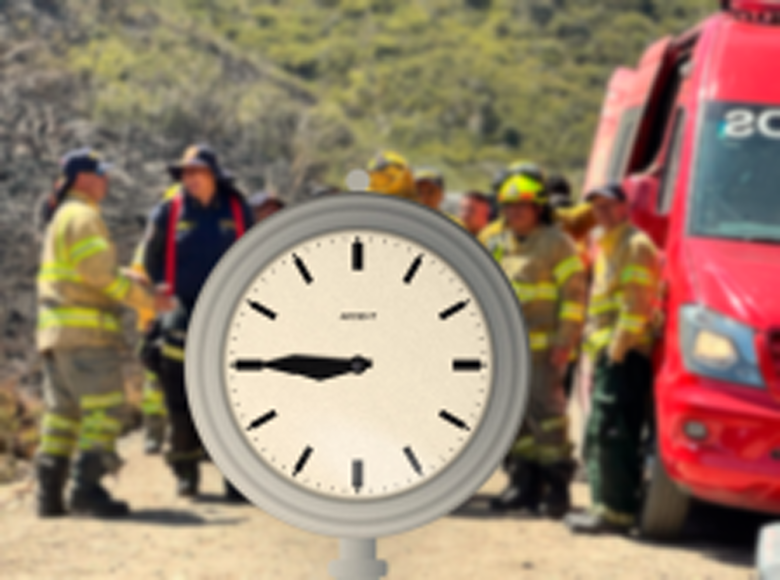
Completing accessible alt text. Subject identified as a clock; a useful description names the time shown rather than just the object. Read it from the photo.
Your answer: 8:45
